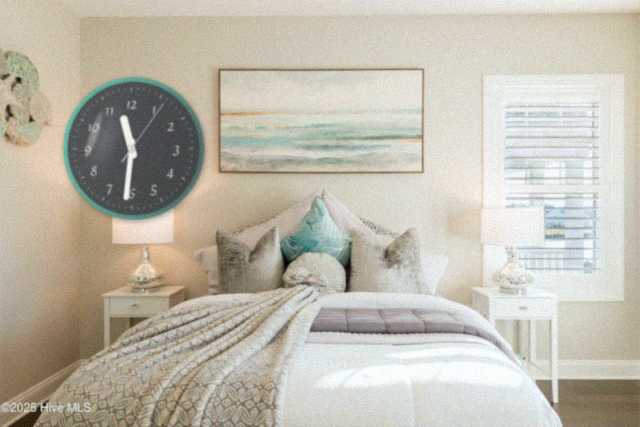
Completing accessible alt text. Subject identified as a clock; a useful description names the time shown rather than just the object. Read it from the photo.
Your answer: 11:31:06
